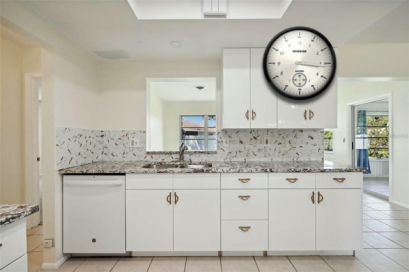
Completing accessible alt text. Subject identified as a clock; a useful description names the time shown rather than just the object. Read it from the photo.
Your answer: 3:16
